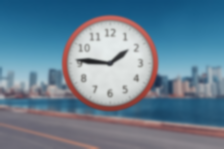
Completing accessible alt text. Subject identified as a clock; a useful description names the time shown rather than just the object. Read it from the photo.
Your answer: 1:46
